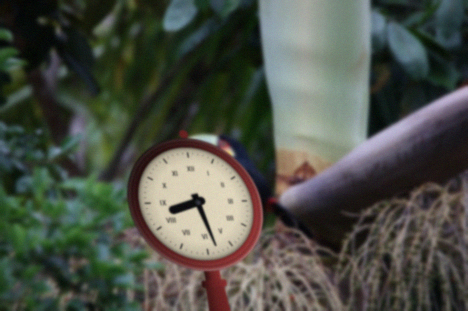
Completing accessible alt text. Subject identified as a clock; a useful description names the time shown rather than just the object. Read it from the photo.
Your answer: 8:28
